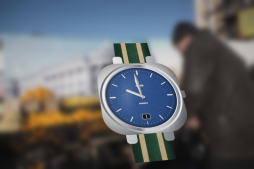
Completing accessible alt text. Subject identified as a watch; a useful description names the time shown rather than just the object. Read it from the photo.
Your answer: 9:59
